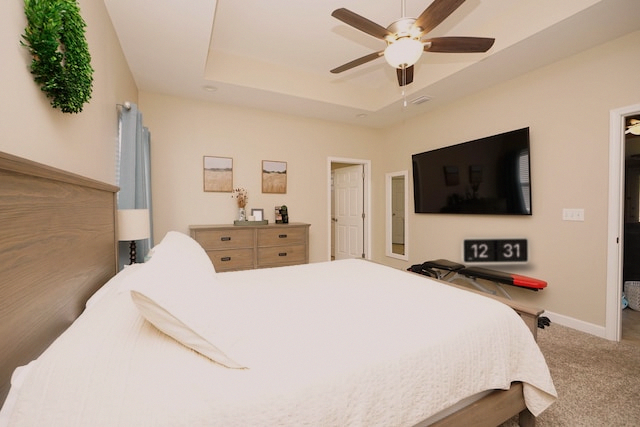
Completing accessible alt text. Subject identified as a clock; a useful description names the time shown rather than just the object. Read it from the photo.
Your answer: 12:31
